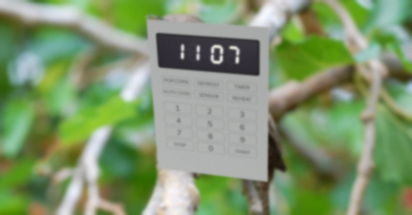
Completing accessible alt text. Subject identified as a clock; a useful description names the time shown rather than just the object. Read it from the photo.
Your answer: 11:07
